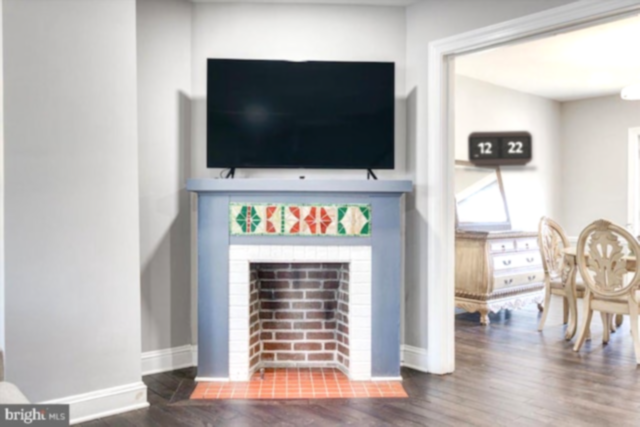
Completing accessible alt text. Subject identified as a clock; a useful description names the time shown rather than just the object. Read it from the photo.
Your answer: 12:22
